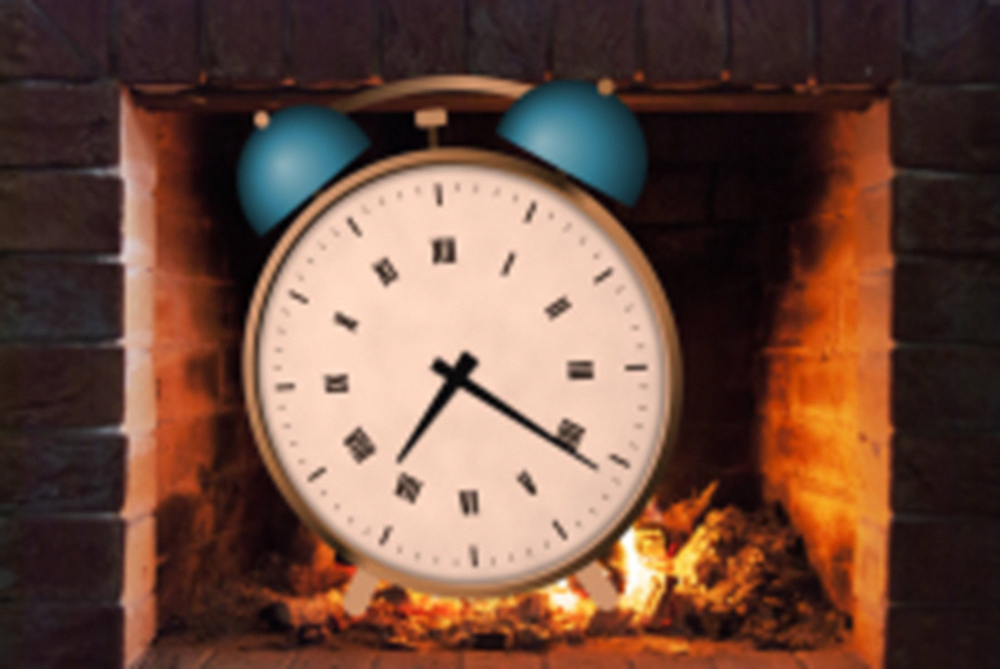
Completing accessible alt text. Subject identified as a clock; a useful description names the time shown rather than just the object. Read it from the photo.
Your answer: 7:21
